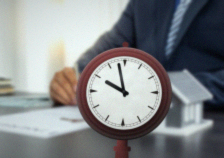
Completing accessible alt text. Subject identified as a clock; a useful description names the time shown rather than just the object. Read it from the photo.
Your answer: 9:58
